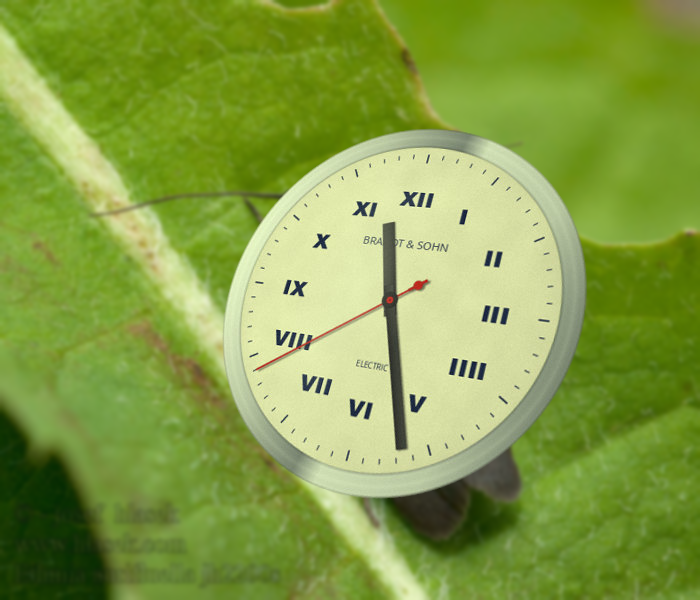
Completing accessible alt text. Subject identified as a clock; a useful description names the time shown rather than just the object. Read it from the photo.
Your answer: 11:26:39
